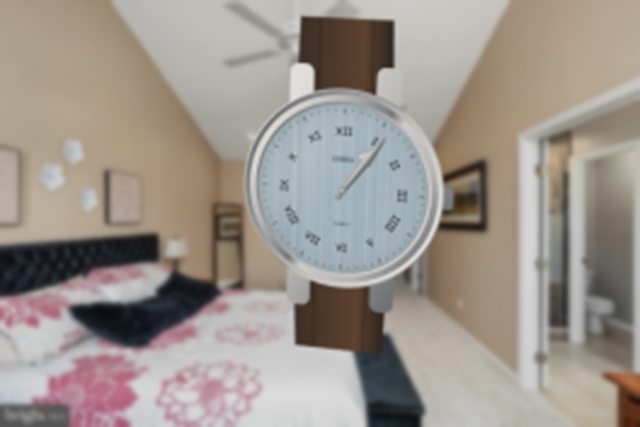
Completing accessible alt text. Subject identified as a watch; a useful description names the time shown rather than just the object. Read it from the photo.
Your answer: 1:06
